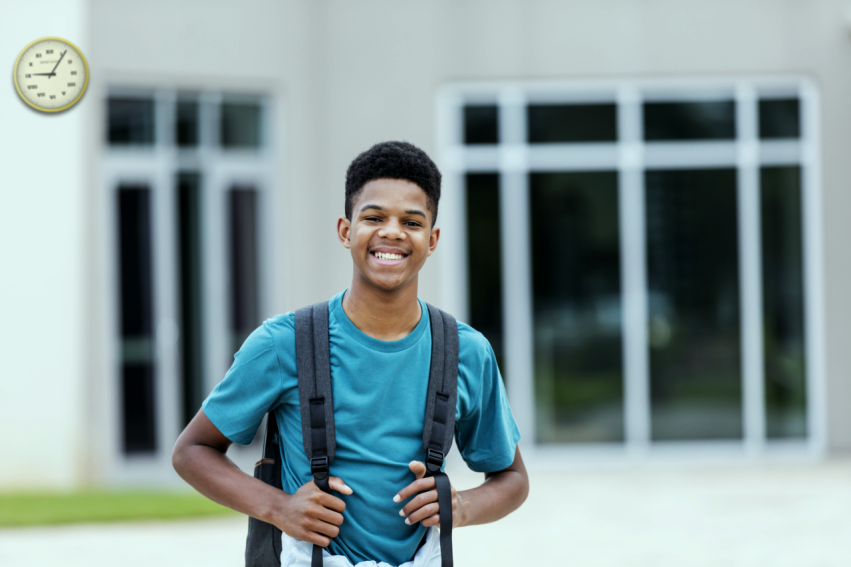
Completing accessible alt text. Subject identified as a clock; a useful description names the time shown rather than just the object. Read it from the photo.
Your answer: 9:06
